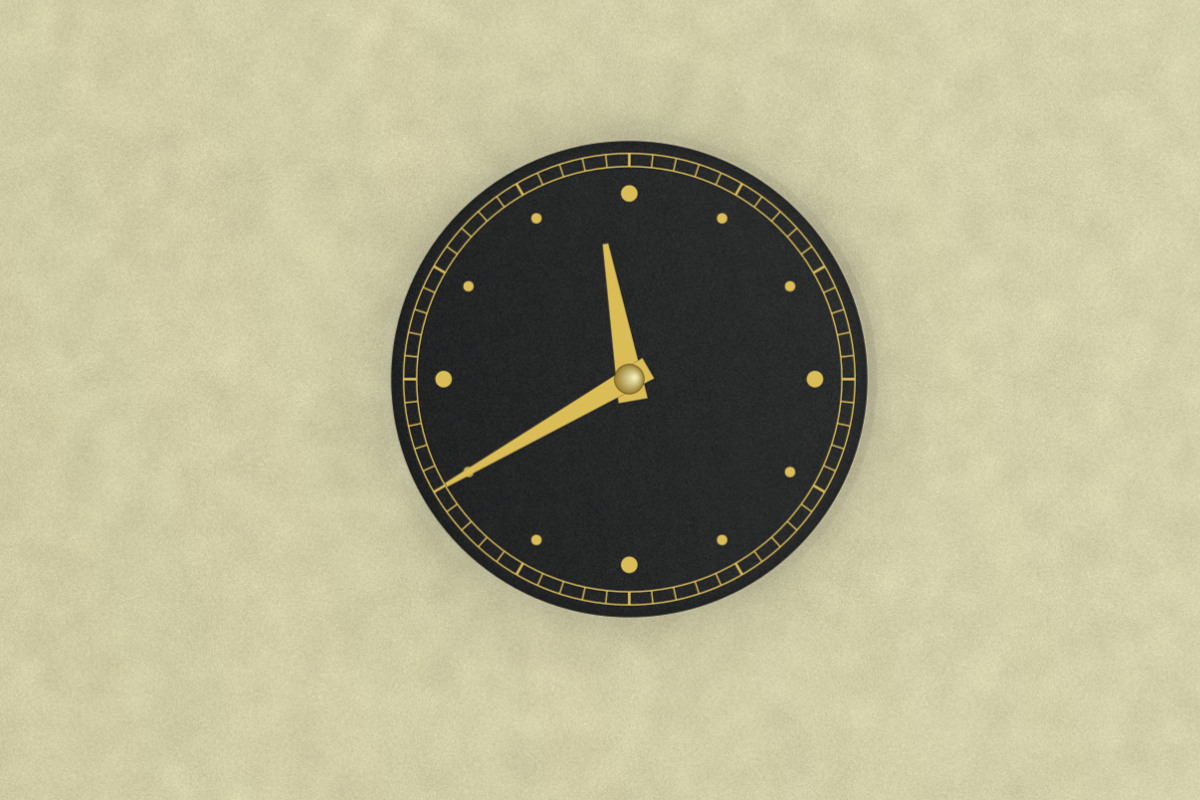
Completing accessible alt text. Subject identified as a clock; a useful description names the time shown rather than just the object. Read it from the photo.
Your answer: 11:40
